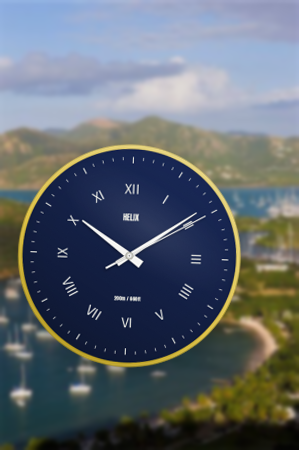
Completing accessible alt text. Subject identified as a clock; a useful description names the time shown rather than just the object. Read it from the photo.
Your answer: 10:09:10
